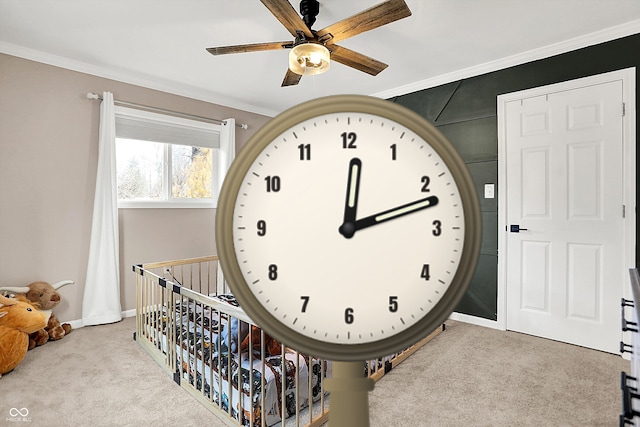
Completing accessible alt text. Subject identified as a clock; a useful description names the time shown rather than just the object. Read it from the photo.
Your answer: 12:12
